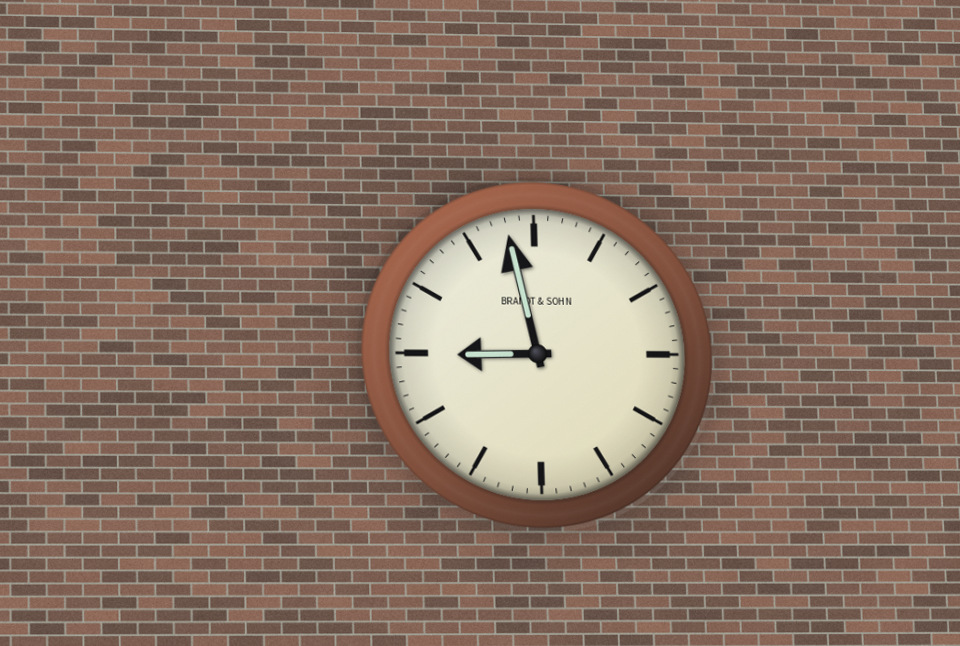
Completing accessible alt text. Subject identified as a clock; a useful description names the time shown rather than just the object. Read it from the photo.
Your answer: 8:58
